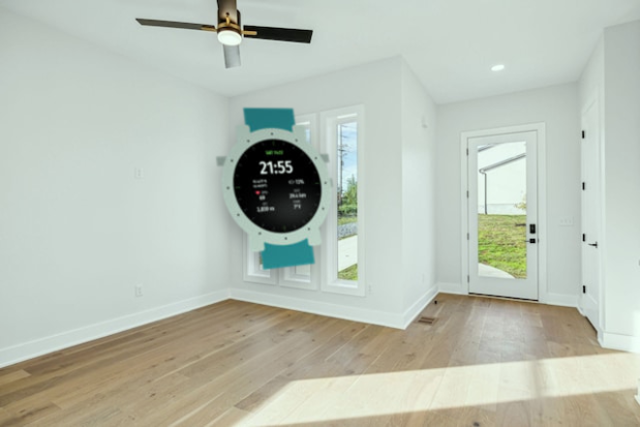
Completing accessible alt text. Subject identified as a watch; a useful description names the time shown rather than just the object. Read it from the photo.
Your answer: 21:55
